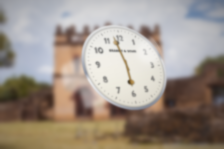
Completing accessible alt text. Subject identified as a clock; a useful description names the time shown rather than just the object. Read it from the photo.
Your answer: 5:58
